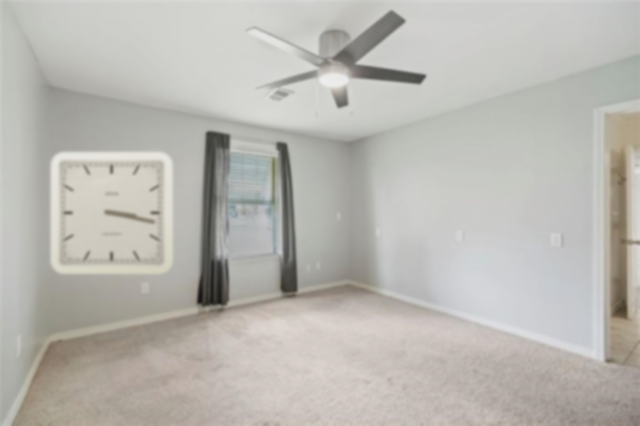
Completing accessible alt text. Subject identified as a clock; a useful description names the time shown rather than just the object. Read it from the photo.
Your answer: 3:17
